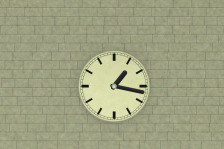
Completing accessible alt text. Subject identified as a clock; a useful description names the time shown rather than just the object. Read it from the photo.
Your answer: 1:17
